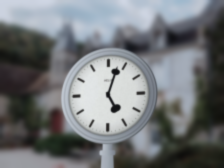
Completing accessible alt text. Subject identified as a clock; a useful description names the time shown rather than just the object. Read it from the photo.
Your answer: 5:03
